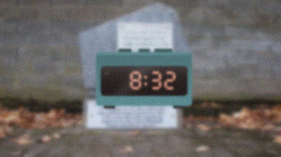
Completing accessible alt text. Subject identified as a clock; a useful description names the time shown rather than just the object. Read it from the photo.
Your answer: 8:32
